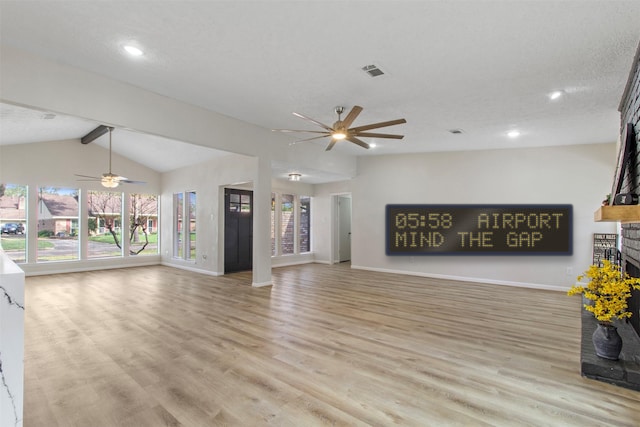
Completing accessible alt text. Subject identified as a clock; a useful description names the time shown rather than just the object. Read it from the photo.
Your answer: 5:58
